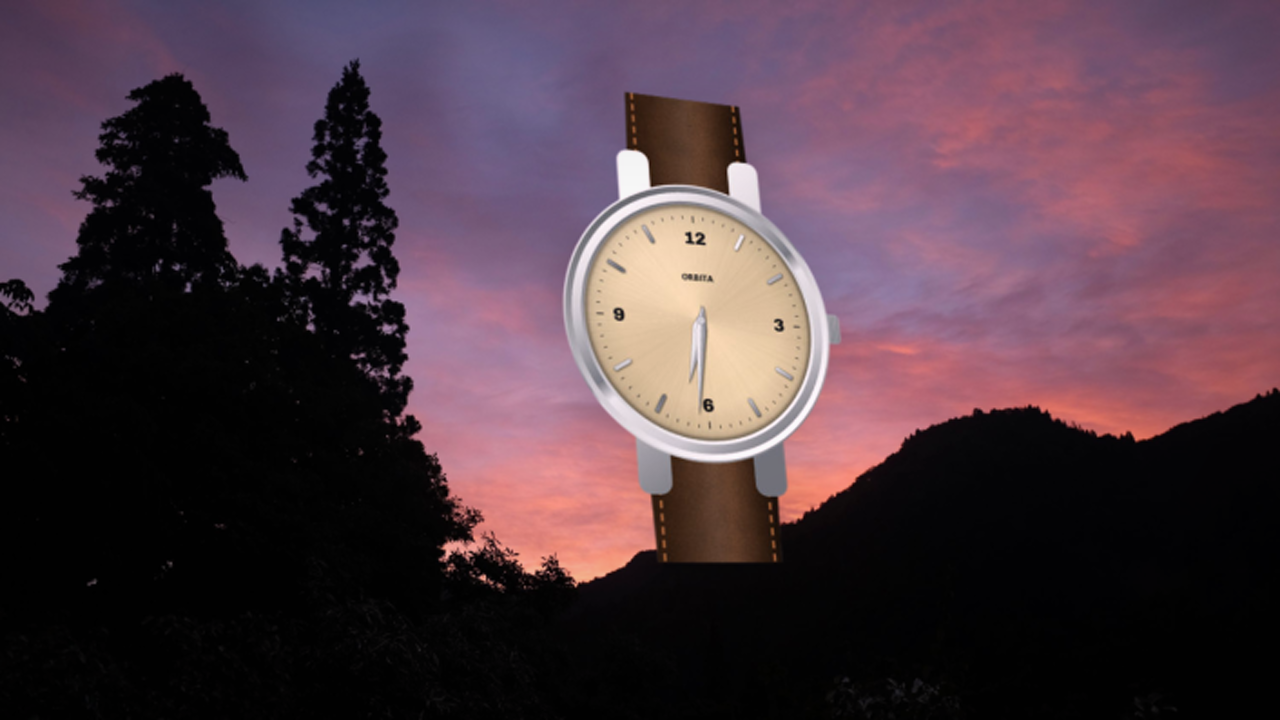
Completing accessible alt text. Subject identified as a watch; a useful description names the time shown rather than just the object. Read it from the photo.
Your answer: 6:31
